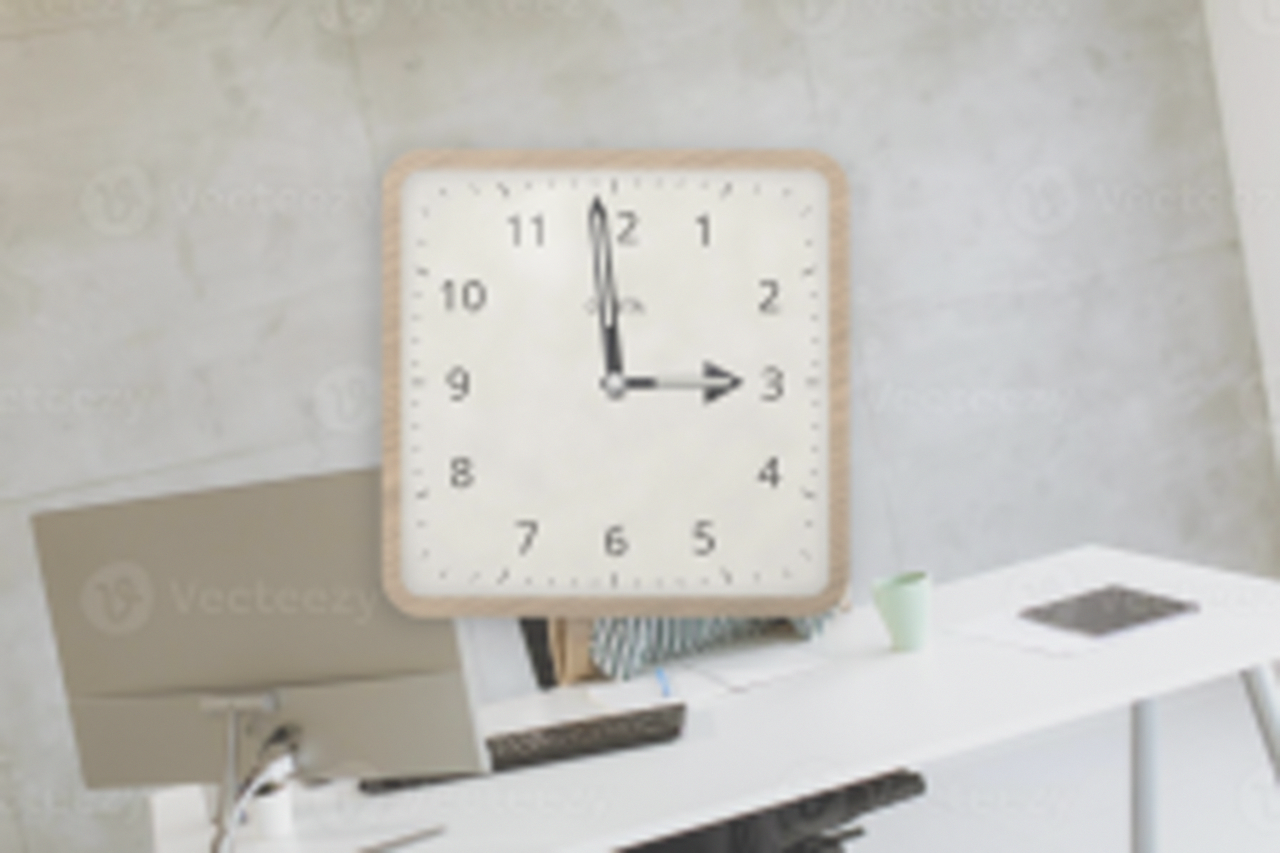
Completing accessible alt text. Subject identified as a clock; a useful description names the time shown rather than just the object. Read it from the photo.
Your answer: 2:59
